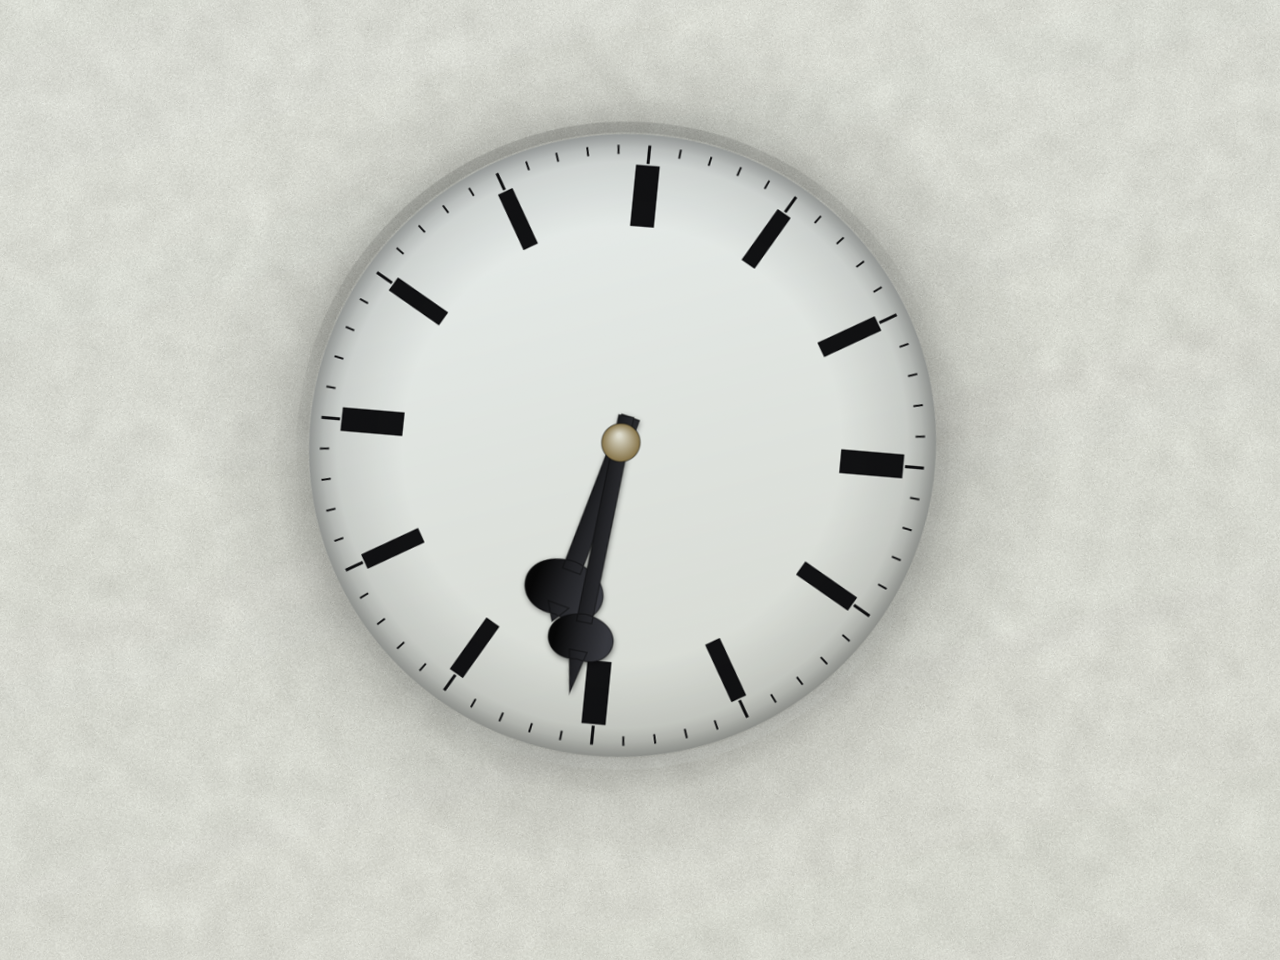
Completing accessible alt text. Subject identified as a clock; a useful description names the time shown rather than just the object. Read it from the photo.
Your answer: 6:31
